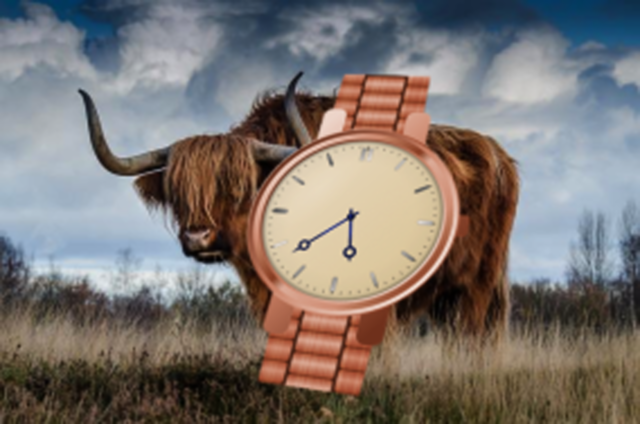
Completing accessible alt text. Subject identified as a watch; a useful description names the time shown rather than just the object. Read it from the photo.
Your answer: 5:38
